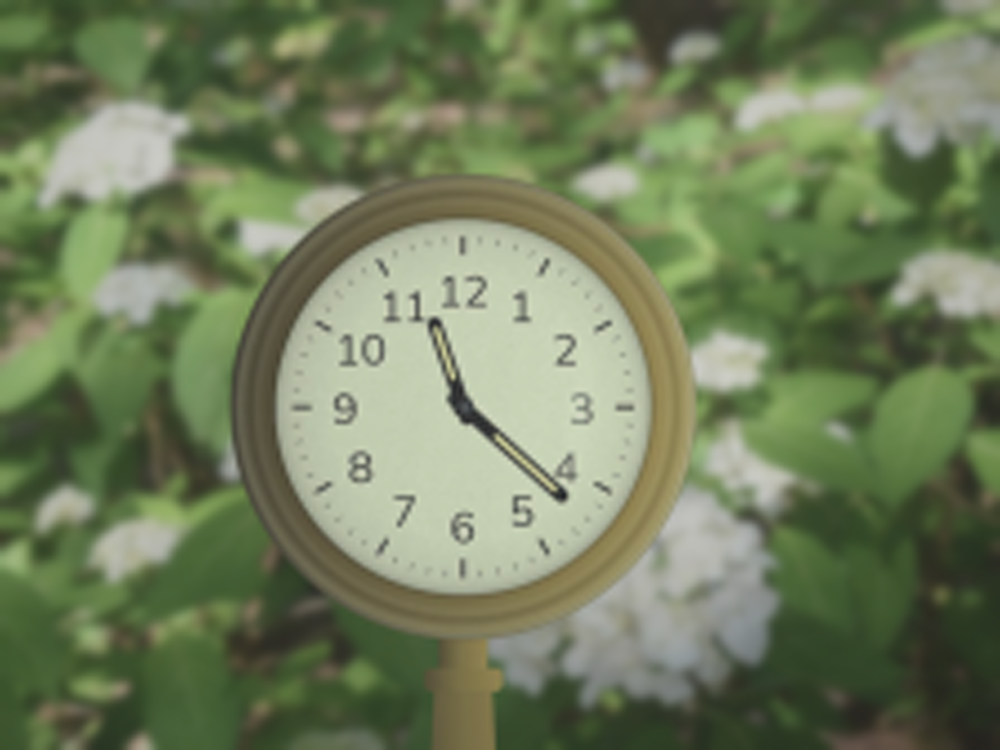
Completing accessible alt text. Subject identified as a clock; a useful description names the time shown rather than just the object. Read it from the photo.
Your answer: 11:22
